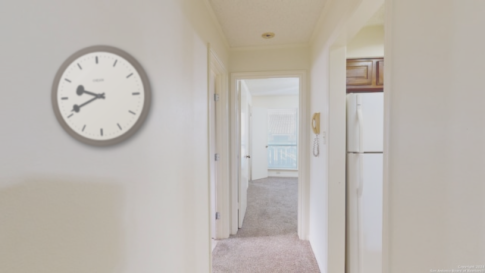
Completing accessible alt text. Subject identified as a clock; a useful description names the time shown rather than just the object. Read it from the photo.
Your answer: 9:41
